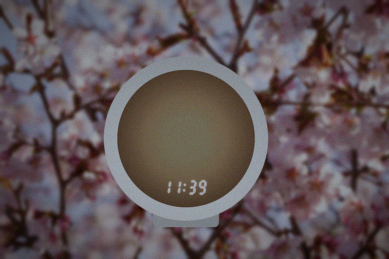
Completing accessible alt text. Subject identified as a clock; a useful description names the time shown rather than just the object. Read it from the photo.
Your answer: 11:39
